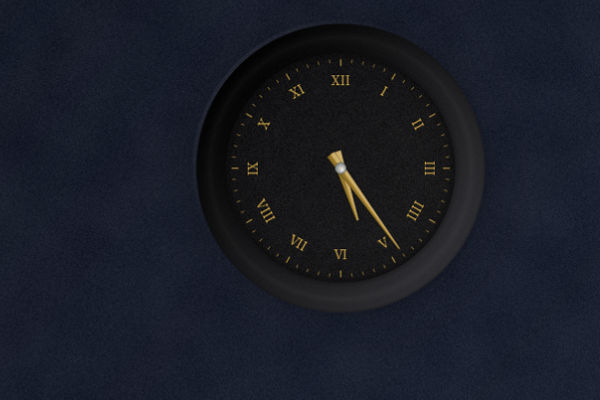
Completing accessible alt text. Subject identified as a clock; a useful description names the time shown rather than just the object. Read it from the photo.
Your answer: 5:24
